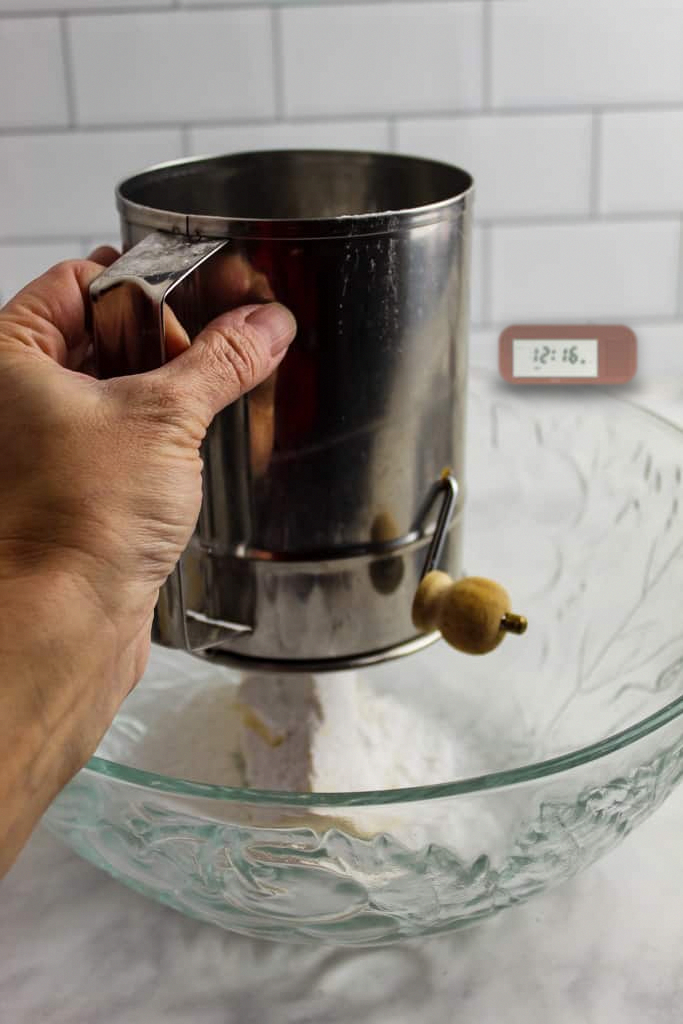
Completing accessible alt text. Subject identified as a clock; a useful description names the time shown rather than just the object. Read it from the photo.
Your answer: 12:16
